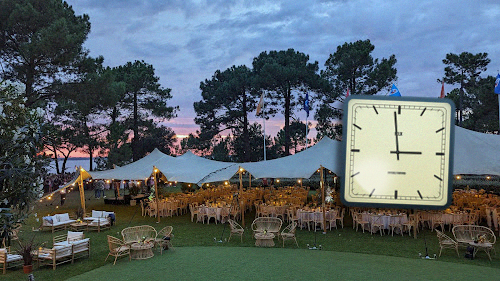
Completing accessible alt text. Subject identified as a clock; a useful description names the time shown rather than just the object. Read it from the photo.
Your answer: 2:59
